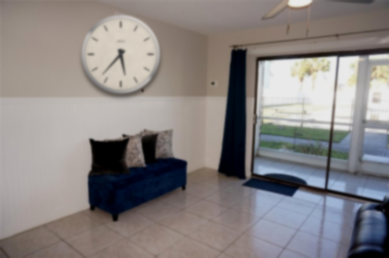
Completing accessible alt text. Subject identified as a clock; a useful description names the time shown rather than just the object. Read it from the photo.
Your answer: 5:37
